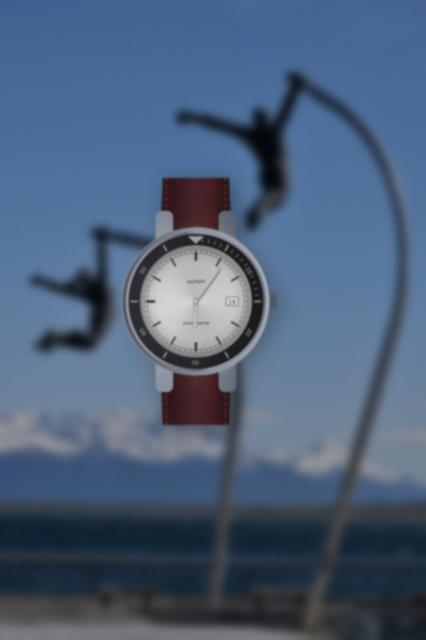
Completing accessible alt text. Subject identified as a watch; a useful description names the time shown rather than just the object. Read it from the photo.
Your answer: 6:06
